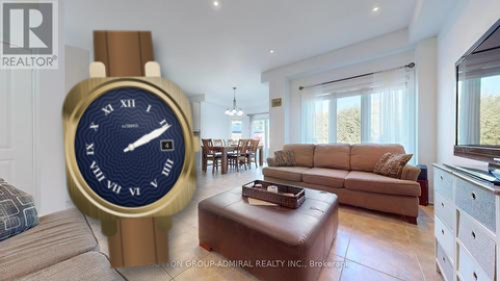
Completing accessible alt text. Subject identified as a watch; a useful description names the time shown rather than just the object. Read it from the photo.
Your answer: 2:11
